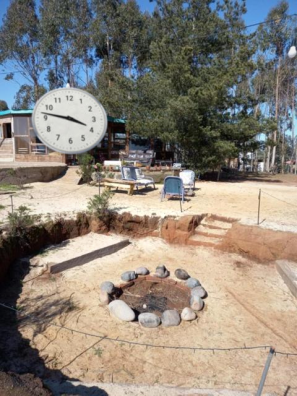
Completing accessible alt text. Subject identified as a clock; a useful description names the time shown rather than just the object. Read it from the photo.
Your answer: 3:47
